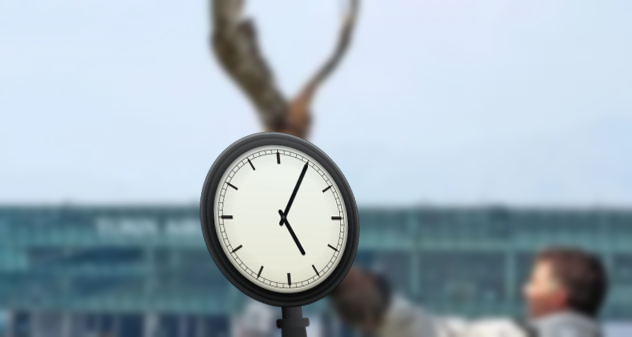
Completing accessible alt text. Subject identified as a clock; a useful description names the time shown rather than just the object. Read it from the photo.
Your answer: 5:05
